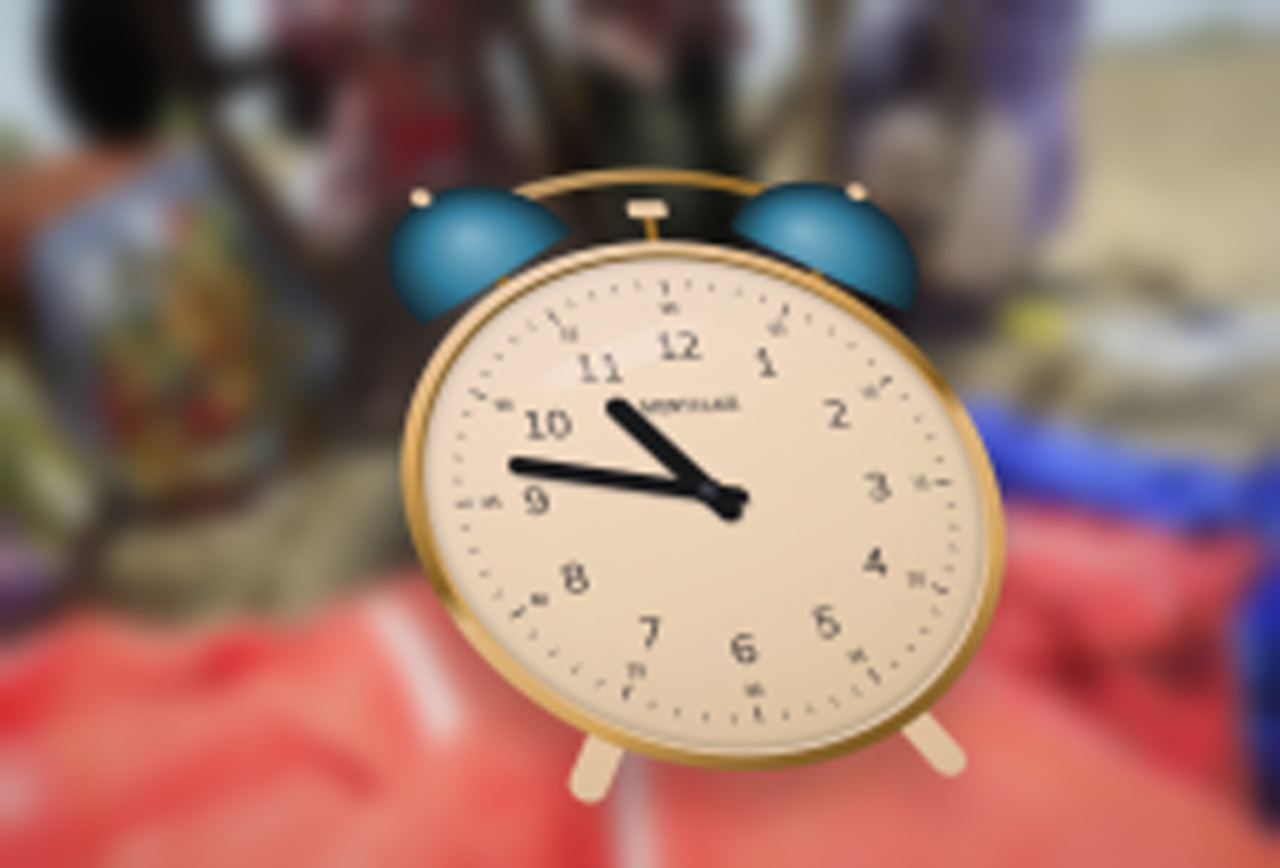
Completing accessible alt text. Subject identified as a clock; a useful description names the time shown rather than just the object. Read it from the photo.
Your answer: 10:47
